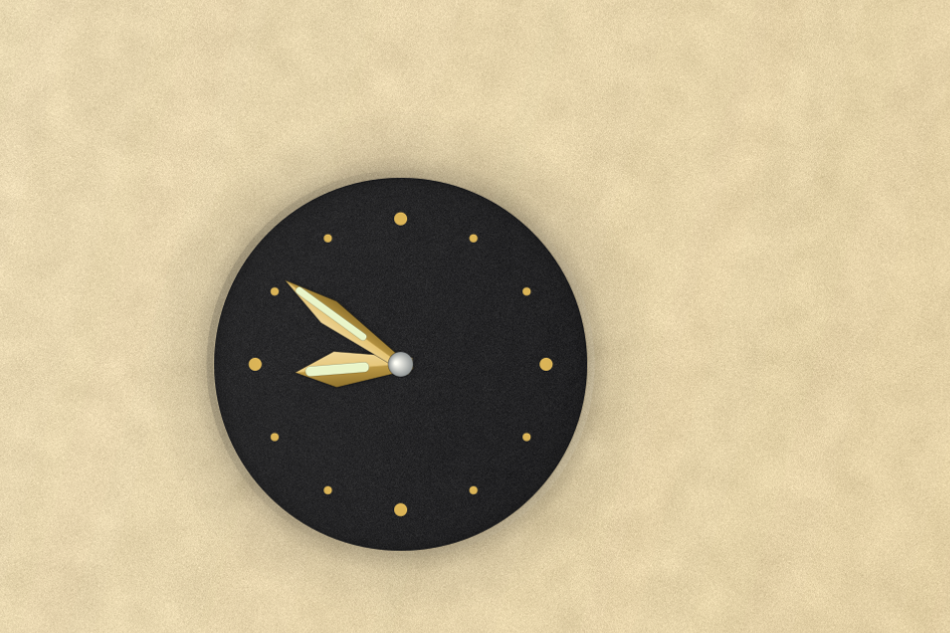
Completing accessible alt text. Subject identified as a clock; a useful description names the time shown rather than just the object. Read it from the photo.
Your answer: 8:51
